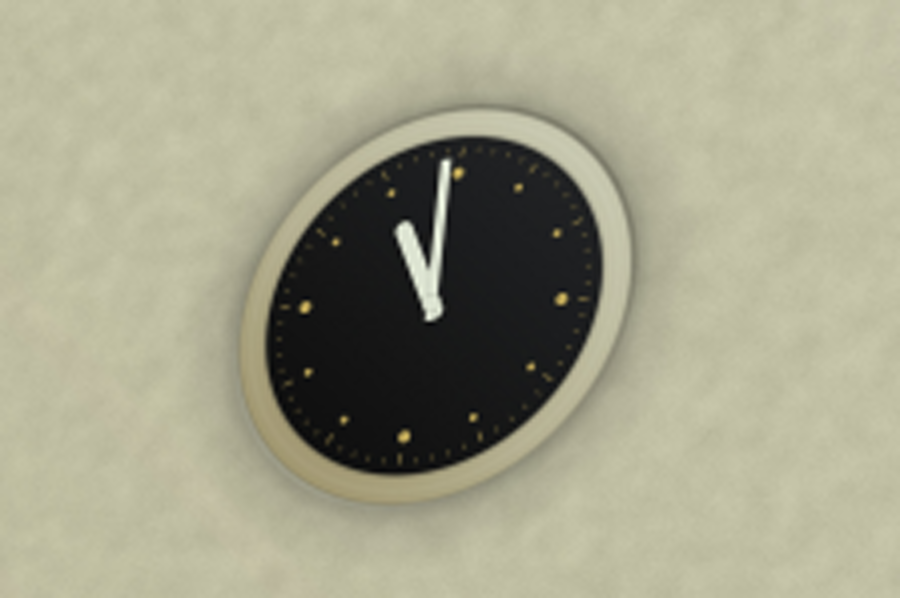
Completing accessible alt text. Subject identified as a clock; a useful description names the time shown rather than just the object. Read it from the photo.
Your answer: 10:59
